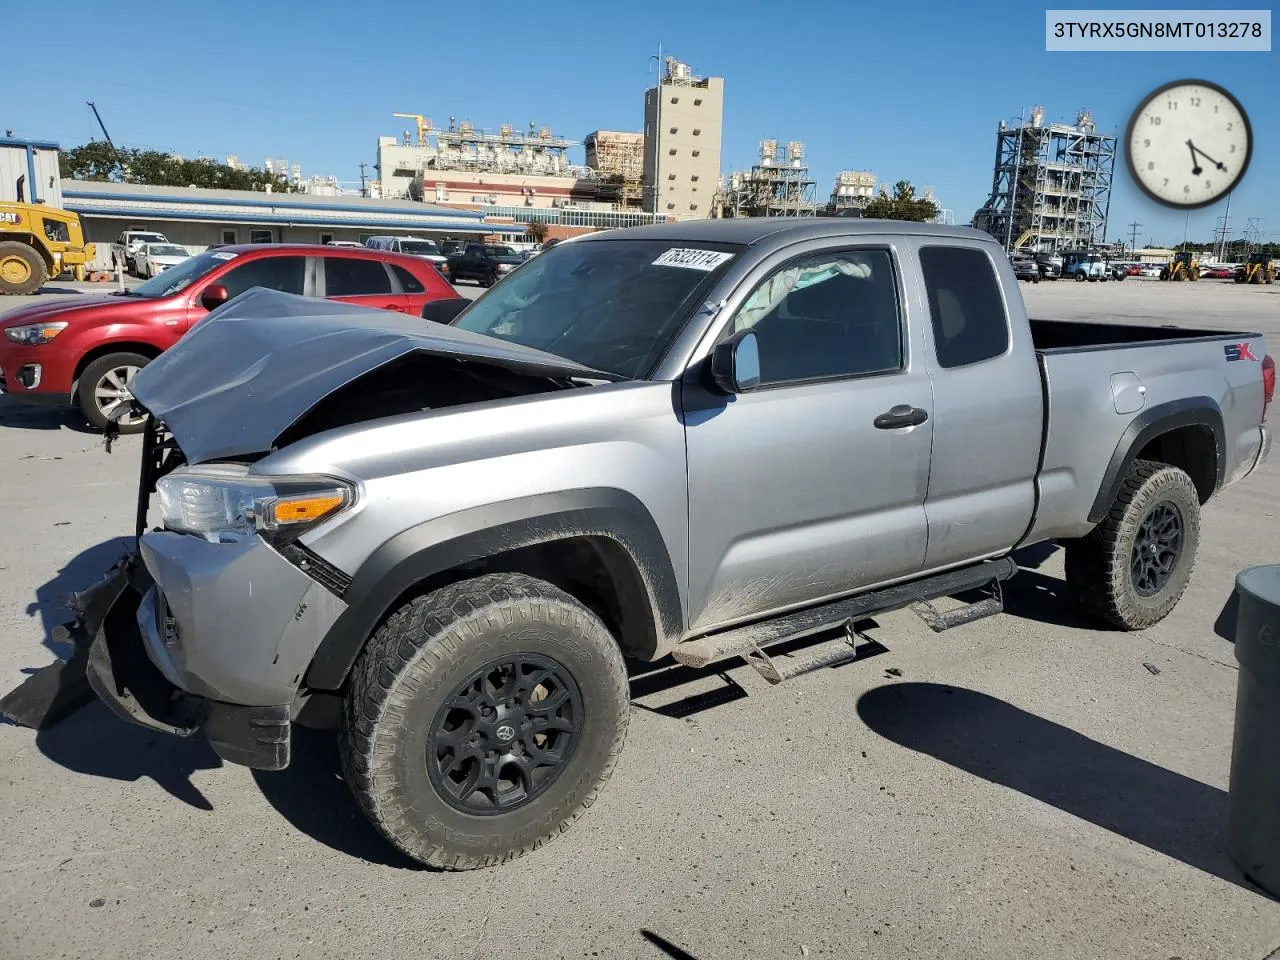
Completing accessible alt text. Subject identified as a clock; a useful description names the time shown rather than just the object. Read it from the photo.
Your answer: 5:20
